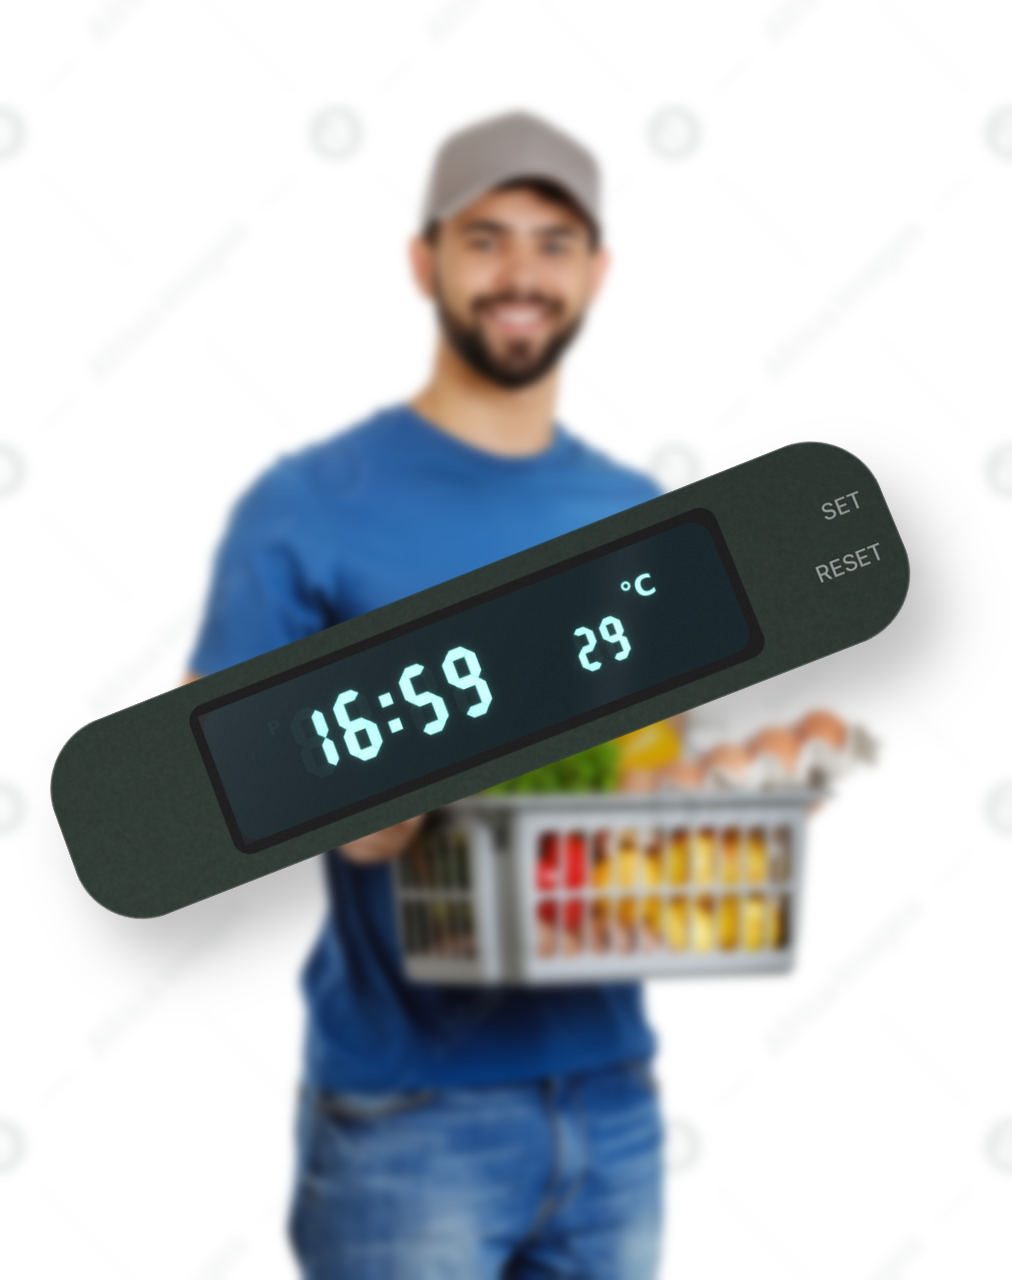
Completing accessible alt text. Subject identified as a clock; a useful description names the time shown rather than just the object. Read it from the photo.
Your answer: 16:59
